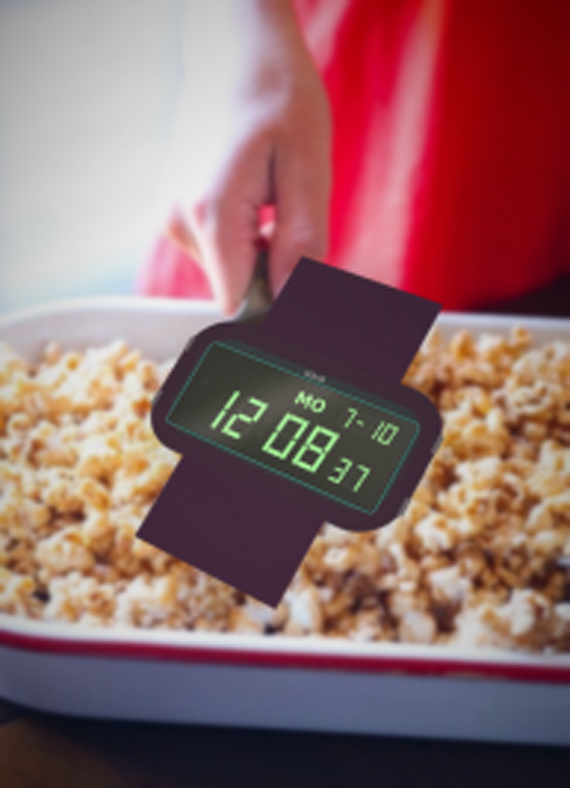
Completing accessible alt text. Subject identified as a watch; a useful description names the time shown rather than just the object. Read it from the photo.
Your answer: 12:08:37
